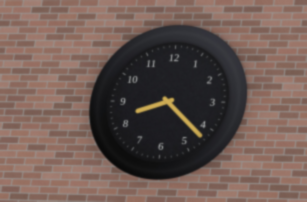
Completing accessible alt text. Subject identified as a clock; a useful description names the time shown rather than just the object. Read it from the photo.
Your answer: 8:22
